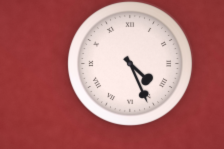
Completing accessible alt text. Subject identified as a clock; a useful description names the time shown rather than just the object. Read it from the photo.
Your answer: 4:26
